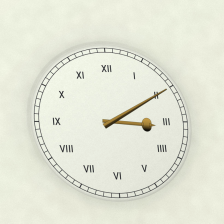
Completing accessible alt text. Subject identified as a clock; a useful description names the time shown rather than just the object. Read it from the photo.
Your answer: 3:10
